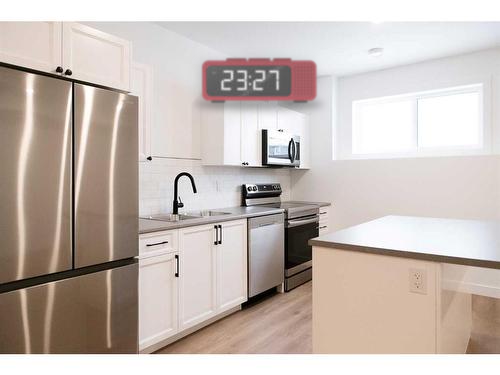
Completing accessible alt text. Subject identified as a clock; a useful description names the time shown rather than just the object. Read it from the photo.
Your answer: 23:27
